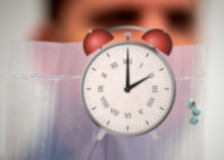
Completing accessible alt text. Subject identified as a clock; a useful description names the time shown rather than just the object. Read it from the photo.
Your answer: 2:00
